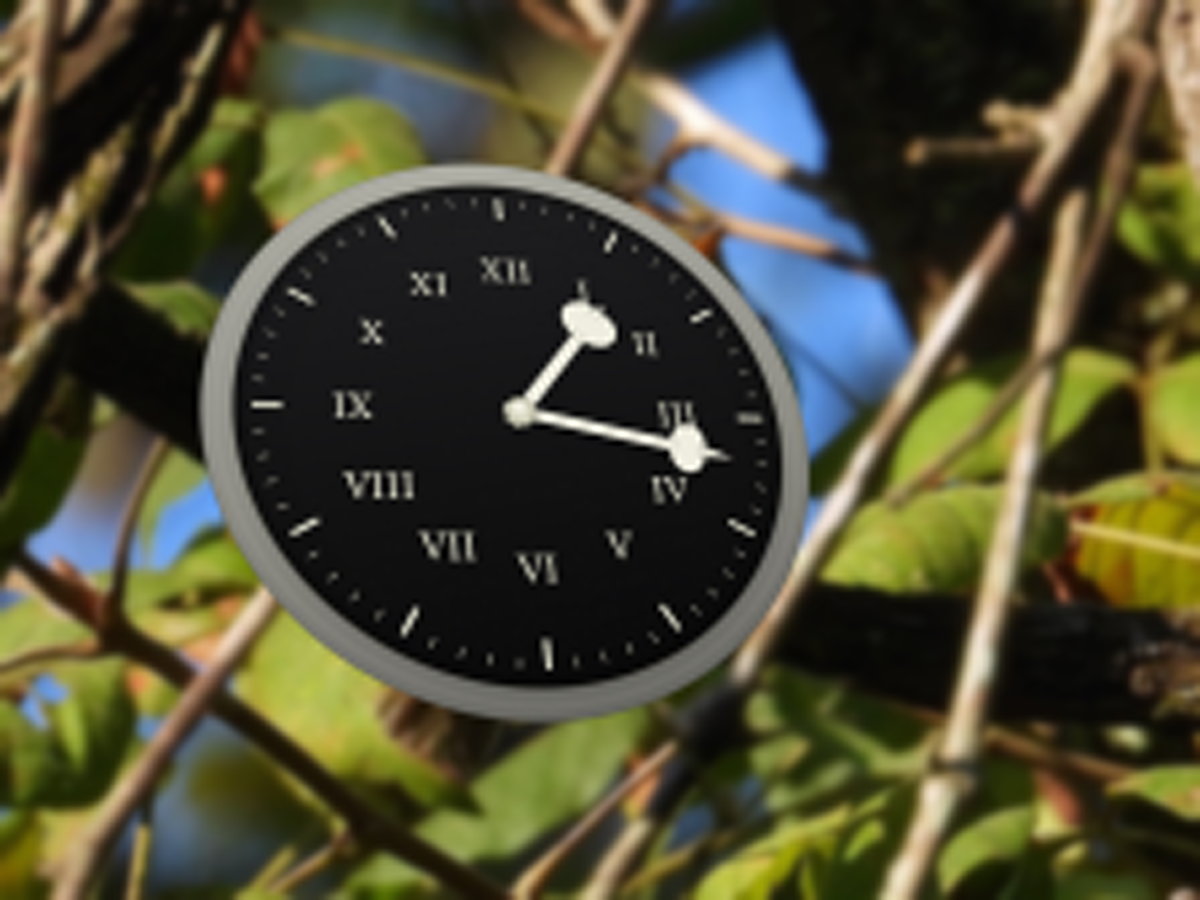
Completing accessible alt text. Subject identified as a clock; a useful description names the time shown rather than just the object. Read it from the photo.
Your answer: 1:17
